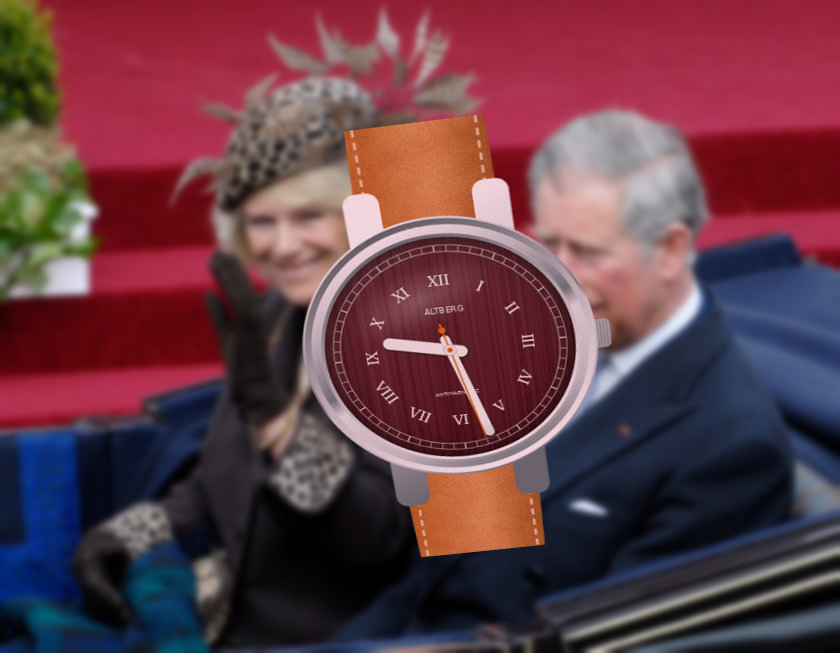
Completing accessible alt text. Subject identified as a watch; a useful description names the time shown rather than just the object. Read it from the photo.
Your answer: 9:27:28
